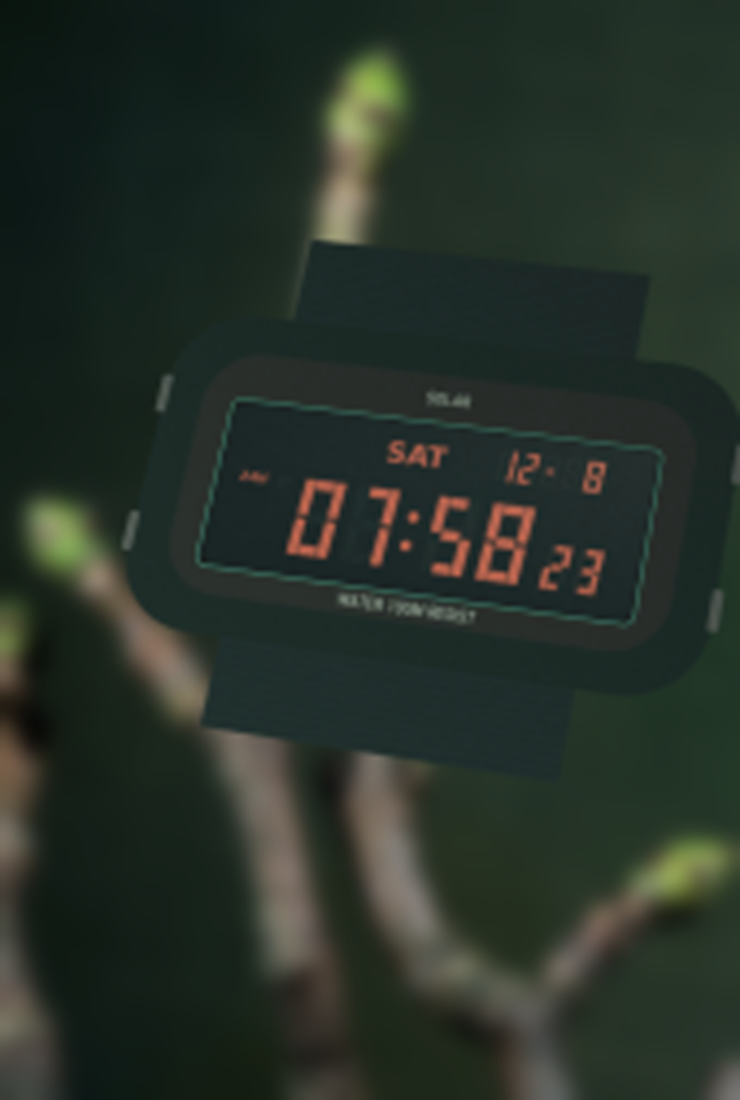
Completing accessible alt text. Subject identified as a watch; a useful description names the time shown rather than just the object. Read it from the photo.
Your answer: 7:58:23
